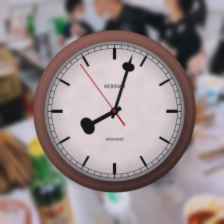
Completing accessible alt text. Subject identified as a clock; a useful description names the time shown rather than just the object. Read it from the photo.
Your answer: 8:02:54
